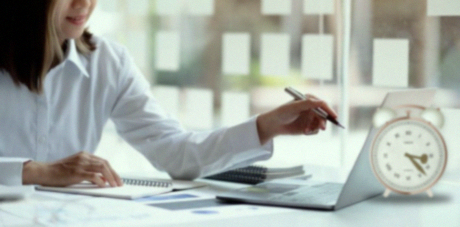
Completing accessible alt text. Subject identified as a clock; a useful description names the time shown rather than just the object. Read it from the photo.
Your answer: 3:23
